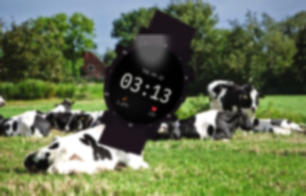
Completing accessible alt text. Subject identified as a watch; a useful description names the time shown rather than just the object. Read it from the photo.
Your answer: 3:13
